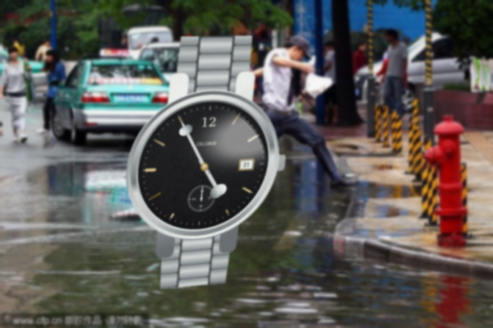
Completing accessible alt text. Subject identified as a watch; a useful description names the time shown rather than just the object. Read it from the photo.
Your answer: 4:55
